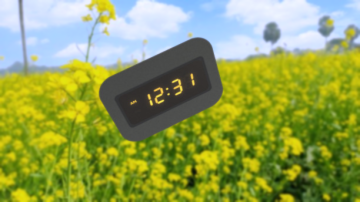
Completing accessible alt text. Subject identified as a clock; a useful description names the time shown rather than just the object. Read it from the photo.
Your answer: 12:31
